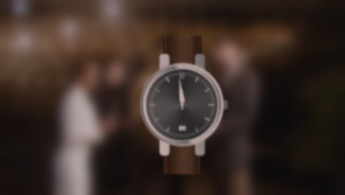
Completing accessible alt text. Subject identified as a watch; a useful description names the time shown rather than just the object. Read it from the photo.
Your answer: 11:59
